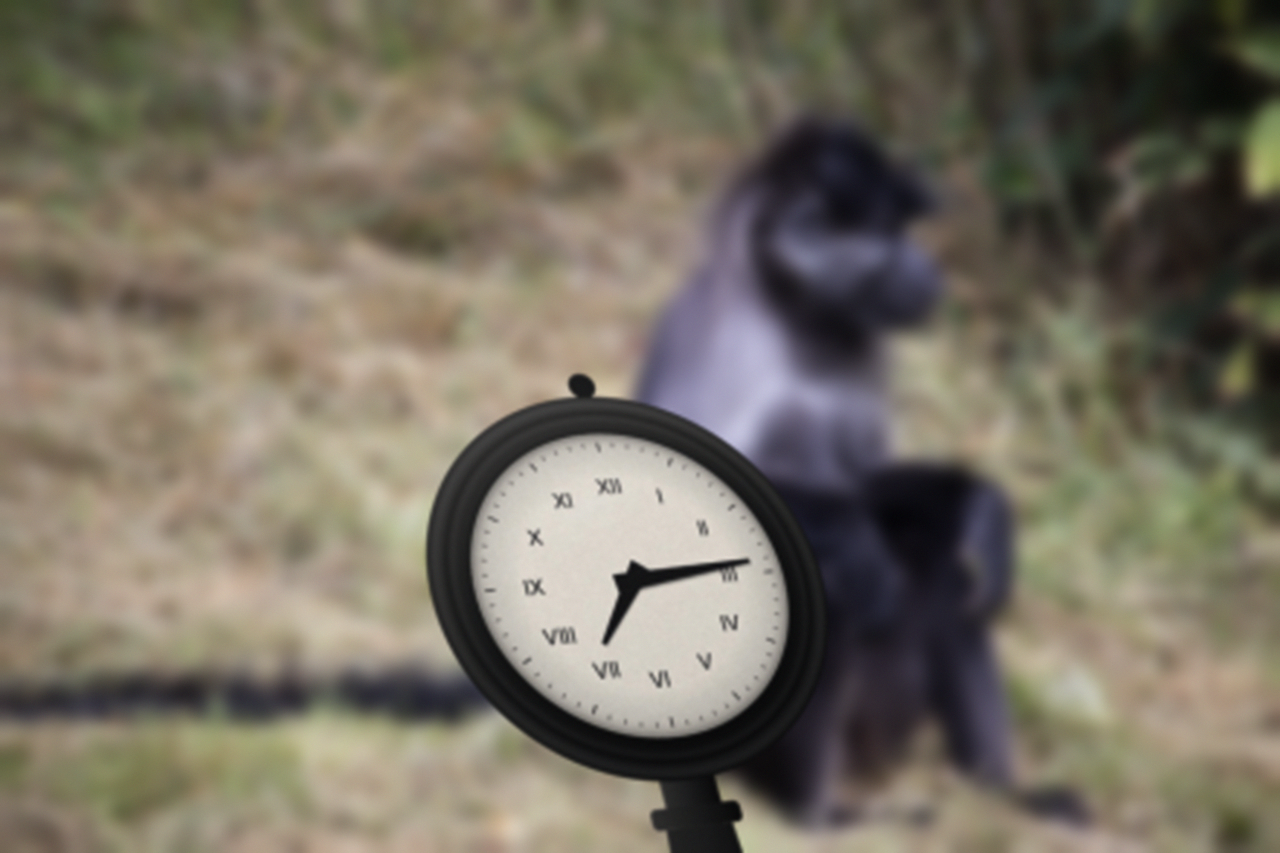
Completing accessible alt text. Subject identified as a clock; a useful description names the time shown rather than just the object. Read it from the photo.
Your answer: 7:14
